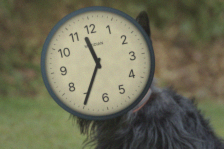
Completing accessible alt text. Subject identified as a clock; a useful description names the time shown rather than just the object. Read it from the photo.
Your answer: 11:35
